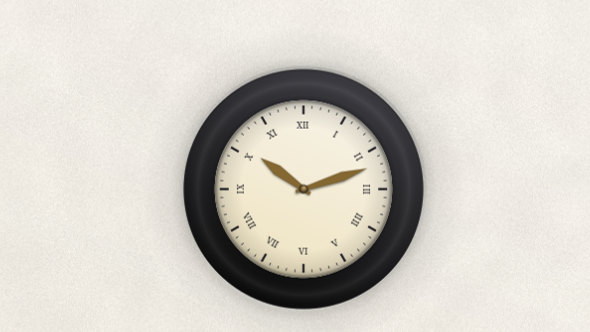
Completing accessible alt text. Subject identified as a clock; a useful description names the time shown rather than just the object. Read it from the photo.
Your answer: 10:12
